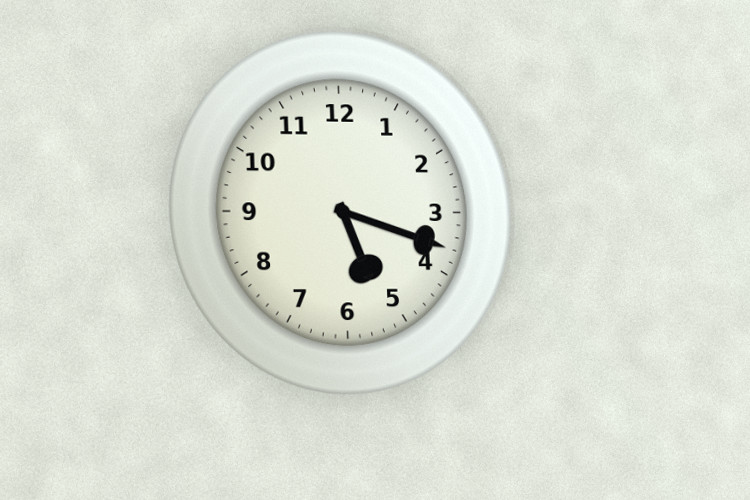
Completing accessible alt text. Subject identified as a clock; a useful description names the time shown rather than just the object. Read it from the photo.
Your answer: 5:18
